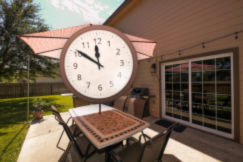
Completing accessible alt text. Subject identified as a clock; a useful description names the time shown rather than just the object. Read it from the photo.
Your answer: 11:51
